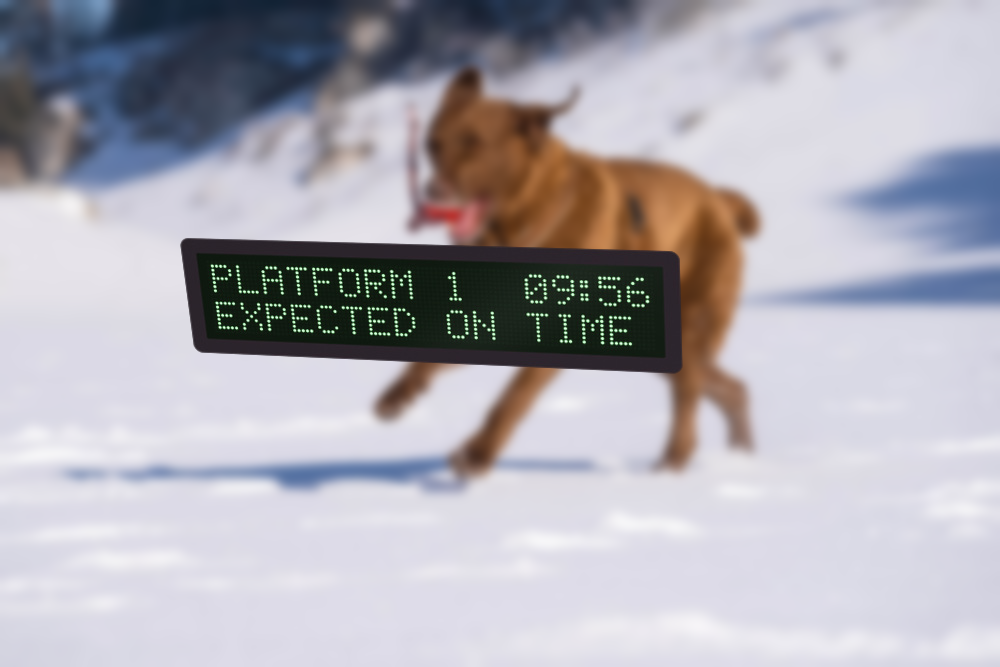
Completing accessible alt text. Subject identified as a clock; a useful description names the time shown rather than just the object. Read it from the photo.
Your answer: 9:56
